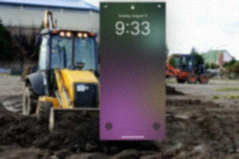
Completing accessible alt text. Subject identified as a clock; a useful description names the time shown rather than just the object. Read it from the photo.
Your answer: 9:33
